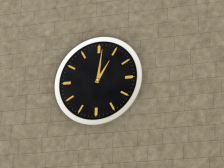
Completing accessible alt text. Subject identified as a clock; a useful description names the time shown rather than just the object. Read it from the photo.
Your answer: 1:01
